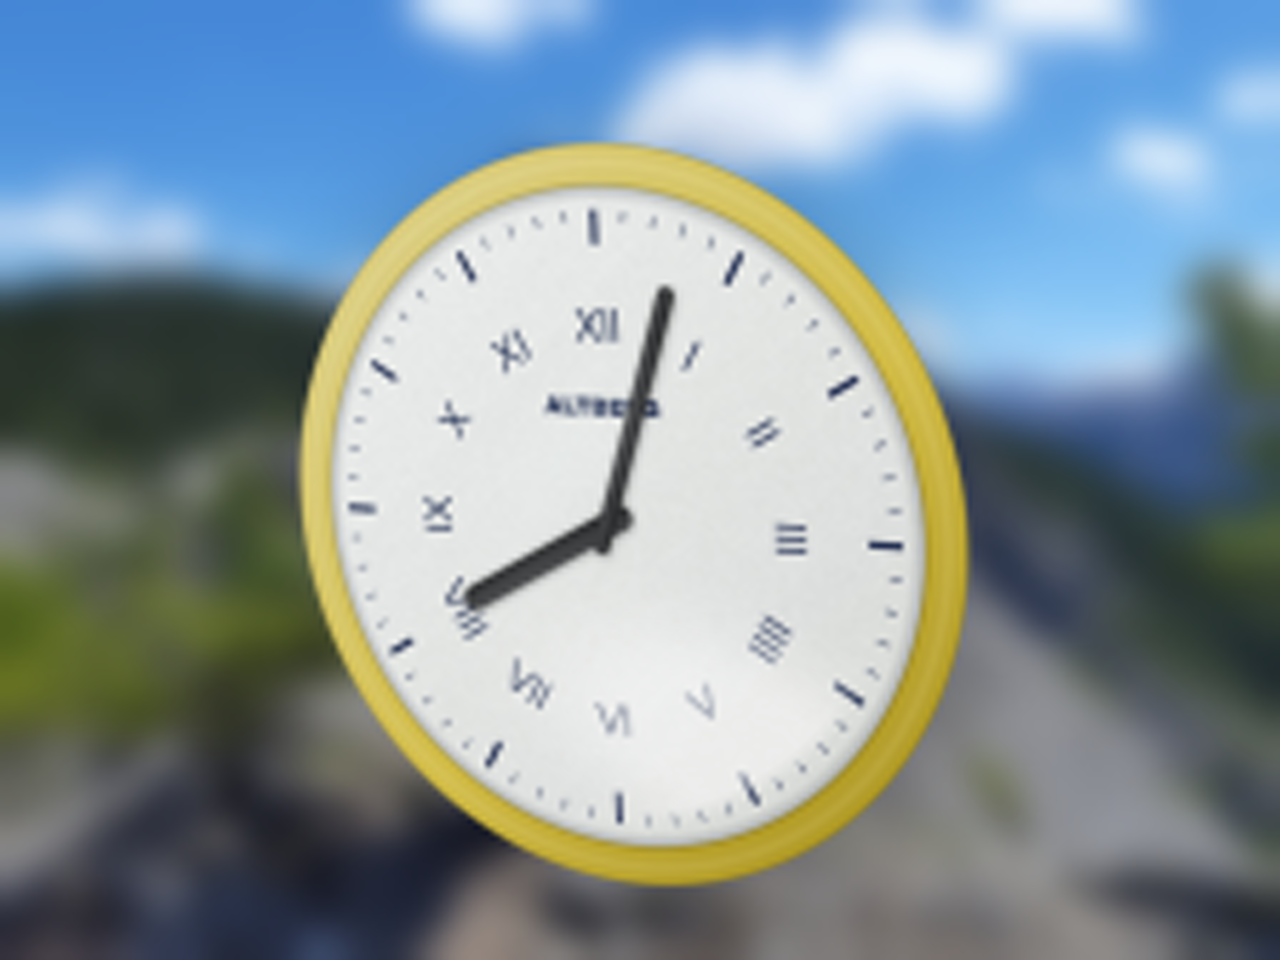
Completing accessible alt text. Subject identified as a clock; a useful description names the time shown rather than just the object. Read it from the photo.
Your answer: 8:03
